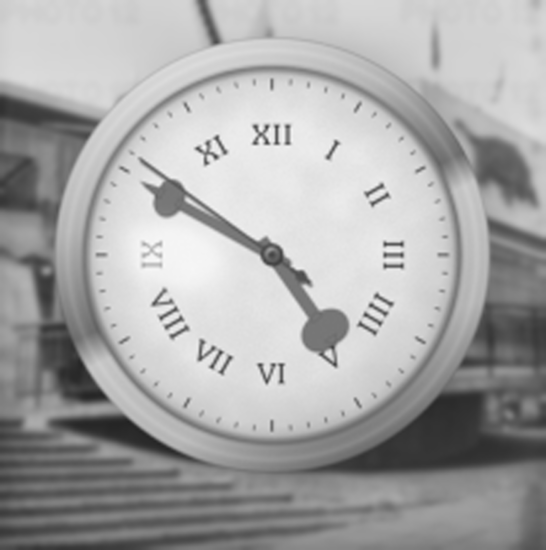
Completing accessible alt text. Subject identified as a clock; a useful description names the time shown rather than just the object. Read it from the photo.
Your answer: 4:49:51
